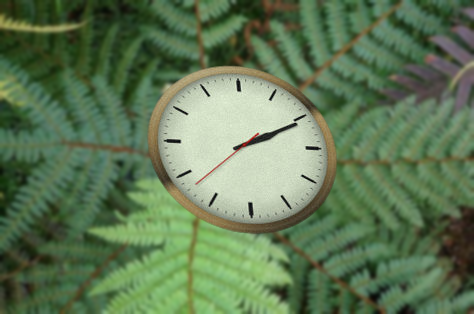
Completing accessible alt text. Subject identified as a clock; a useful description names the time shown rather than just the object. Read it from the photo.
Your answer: 2:10:38
